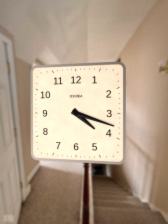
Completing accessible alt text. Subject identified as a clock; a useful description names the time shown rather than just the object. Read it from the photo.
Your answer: 4:18
